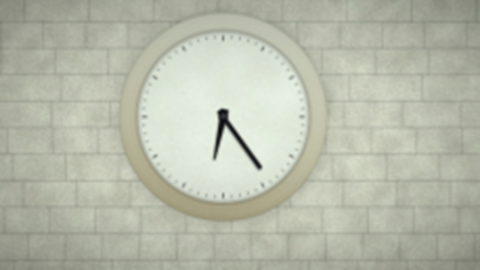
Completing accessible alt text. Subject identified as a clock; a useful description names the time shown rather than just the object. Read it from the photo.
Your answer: 6:24
